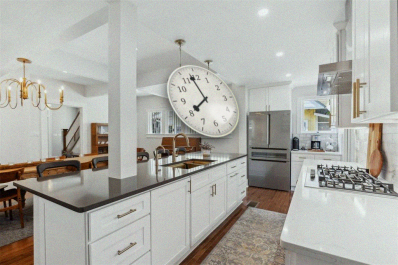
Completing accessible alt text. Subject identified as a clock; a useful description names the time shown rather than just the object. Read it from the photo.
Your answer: 7:58
